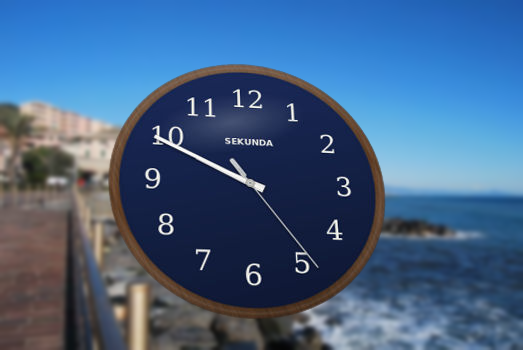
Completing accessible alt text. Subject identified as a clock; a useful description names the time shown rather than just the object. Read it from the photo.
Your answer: 9:49:24
